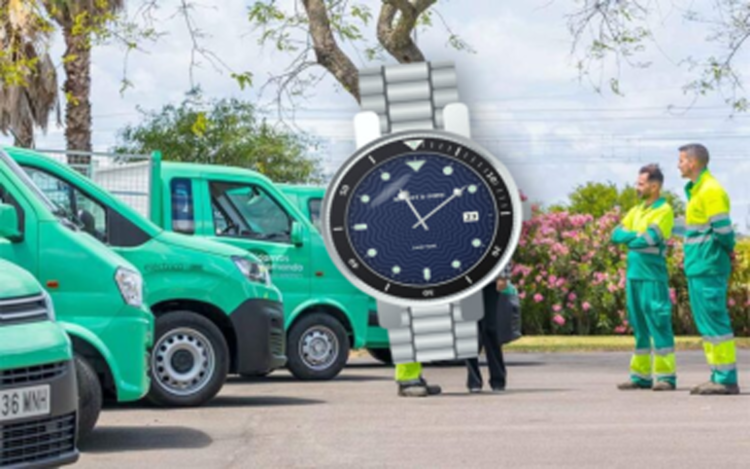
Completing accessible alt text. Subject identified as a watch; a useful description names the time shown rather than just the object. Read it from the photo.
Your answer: 11:09
